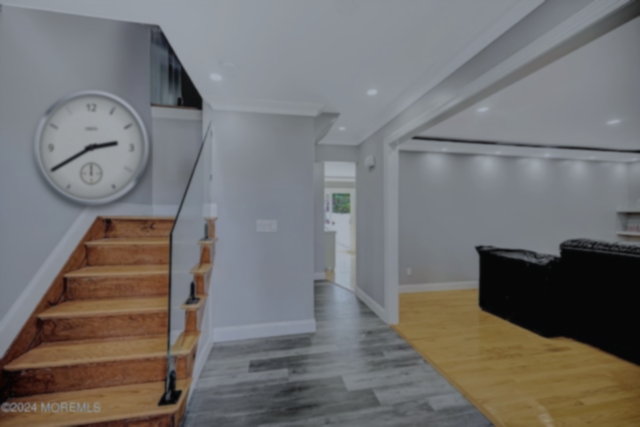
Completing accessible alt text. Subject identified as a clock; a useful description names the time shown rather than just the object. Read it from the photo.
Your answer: 2:40
